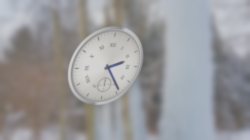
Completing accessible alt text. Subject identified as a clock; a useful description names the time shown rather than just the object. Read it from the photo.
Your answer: 2:24
